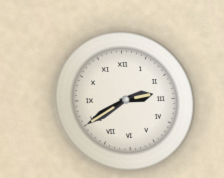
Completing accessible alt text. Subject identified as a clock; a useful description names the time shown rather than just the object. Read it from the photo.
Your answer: 2:40
